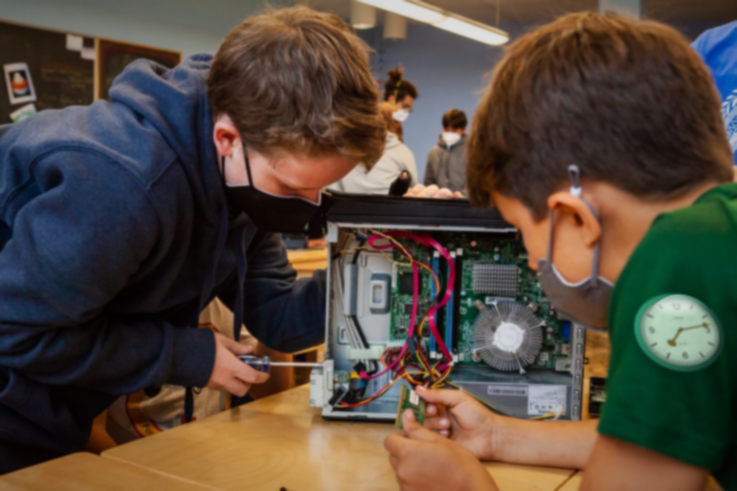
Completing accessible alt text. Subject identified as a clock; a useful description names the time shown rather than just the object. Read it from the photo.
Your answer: 7:13
